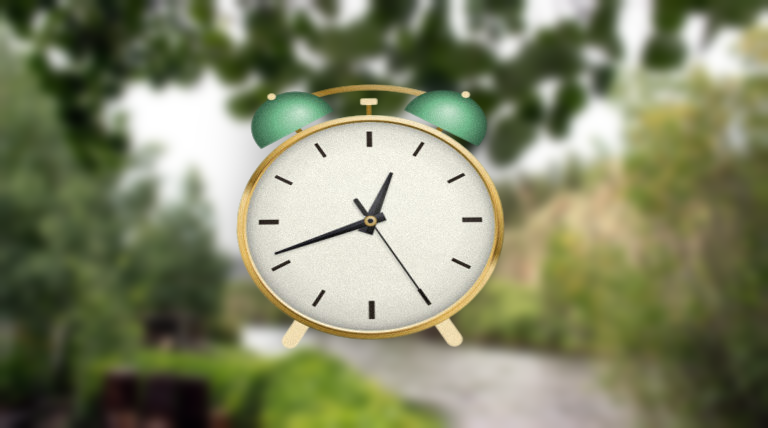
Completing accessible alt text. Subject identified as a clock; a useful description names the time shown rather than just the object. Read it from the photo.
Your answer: 12:41:25
